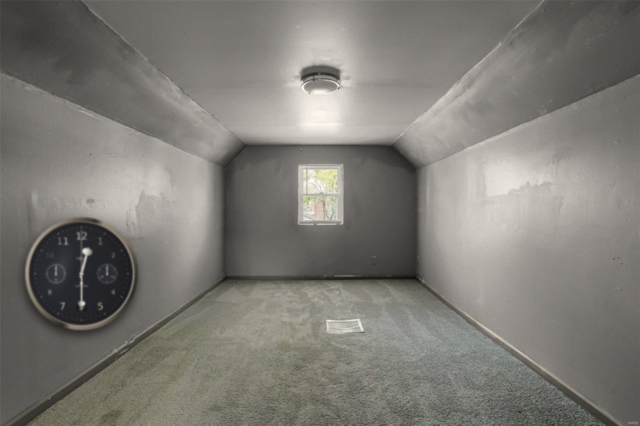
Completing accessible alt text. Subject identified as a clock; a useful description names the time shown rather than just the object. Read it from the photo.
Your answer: 12:30
